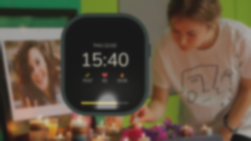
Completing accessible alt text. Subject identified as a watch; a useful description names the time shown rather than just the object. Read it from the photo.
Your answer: 15:40
